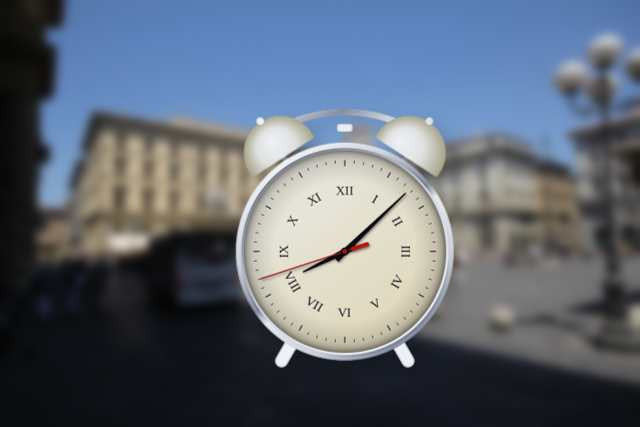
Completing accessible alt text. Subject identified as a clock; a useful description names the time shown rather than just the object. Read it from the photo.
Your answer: 8:07:42
